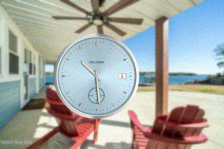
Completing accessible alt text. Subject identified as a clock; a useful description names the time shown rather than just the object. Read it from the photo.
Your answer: 10:29
